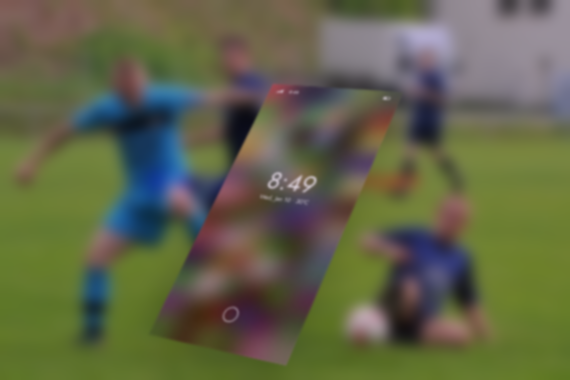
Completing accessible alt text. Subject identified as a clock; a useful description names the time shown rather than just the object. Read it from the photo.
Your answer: 8:49
